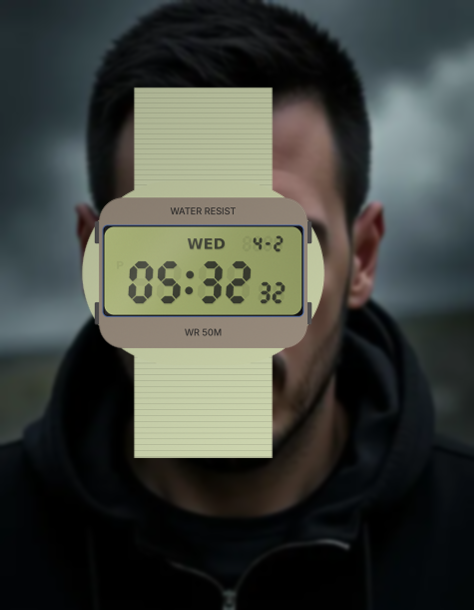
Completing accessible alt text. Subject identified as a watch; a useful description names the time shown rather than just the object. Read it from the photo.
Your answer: 5:32:32
